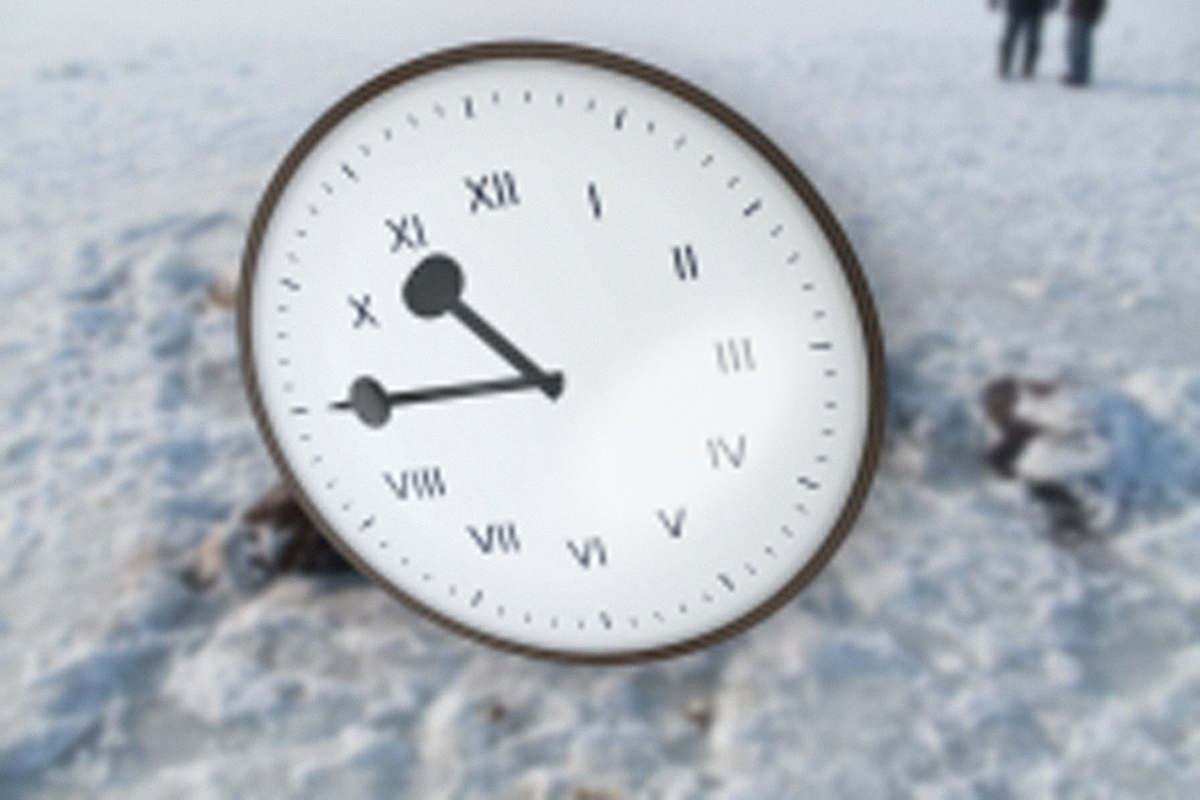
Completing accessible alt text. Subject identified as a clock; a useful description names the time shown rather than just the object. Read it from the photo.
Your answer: 10:45
